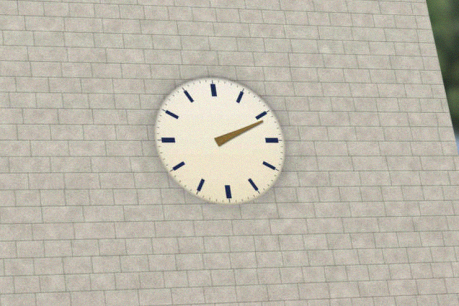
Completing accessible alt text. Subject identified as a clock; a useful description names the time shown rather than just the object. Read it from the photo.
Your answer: 2:11
